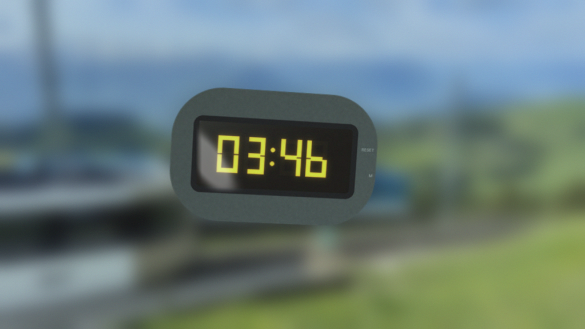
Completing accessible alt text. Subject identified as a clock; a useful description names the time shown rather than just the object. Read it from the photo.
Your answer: 3:46
